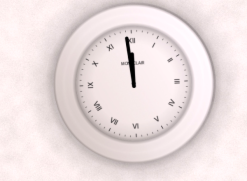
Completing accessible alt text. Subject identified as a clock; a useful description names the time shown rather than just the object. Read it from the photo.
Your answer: 11:59
